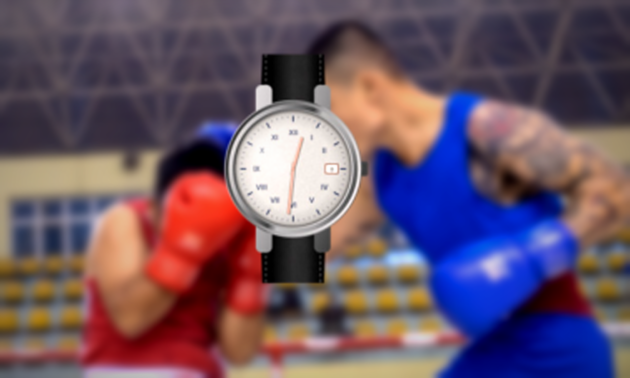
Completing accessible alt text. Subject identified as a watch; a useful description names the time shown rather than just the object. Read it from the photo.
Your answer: 12:31
